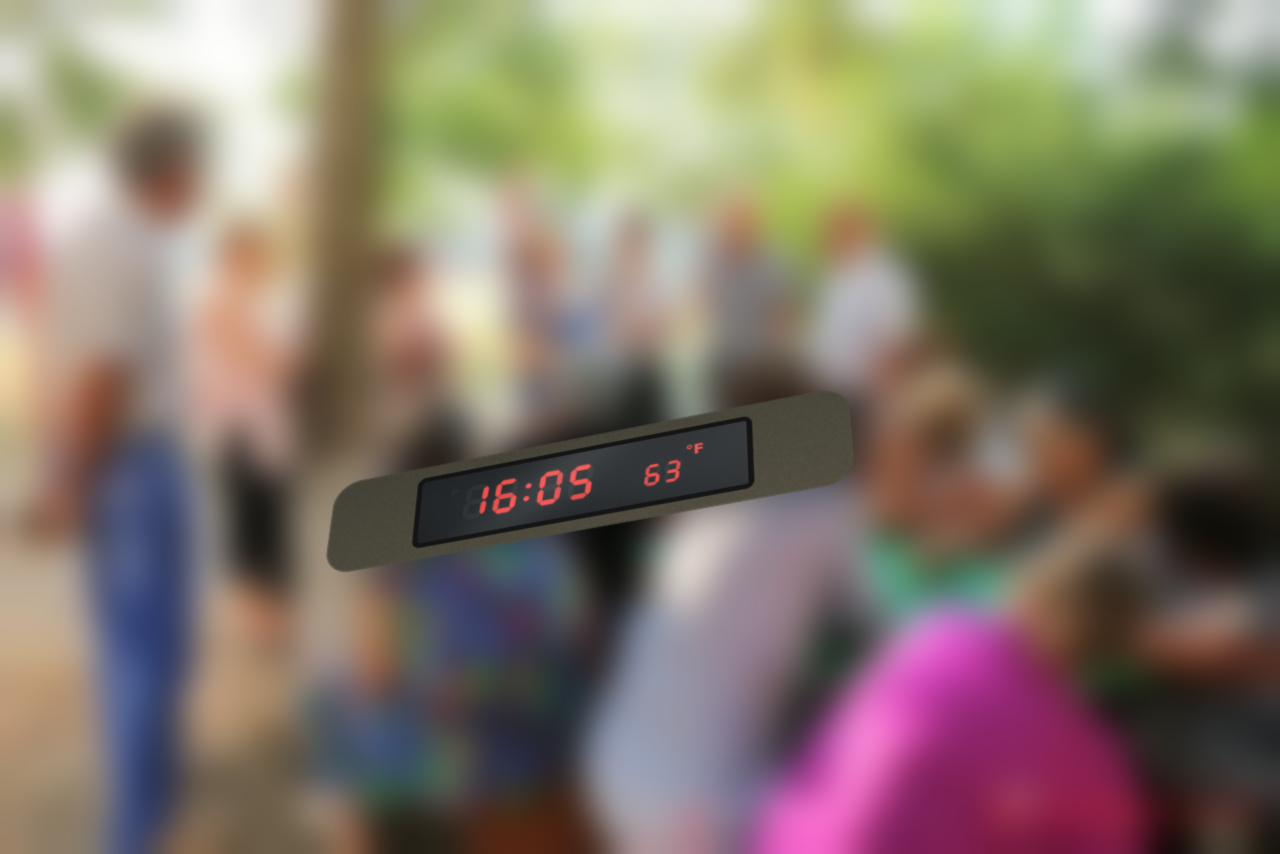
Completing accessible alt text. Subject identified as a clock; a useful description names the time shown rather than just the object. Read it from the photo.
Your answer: 16:05
